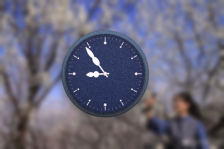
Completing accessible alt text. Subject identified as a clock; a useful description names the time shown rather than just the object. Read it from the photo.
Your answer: 8:54
